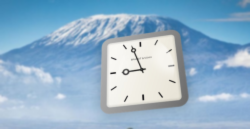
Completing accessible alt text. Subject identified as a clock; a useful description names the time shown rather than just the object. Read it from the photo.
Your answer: 8:57
